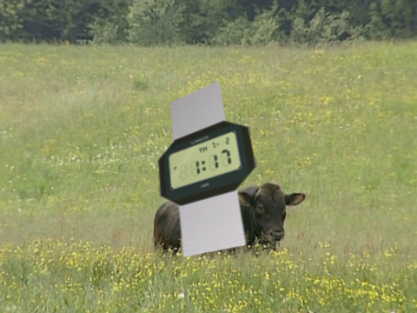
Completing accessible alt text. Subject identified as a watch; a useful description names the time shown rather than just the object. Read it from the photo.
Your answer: 1:17
